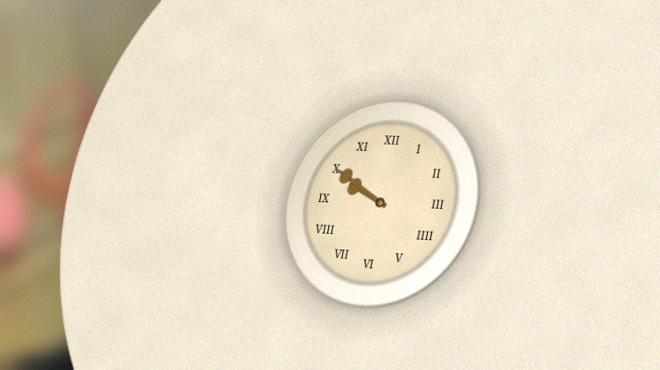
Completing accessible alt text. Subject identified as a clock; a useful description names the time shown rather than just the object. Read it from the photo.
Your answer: 9:50
